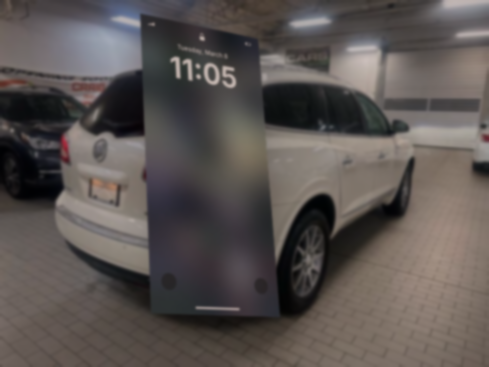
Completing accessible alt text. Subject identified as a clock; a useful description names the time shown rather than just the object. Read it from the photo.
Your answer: 11:05
